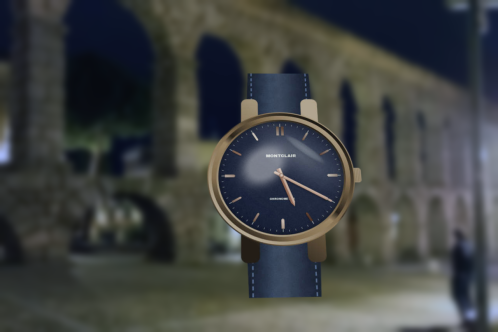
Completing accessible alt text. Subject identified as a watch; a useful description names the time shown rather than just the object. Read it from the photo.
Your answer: 5:20
